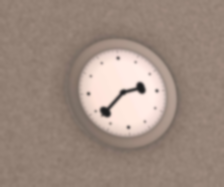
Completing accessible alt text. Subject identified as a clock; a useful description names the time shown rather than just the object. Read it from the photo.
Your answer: 2:38
